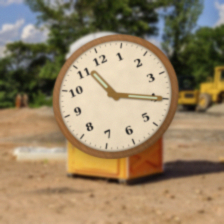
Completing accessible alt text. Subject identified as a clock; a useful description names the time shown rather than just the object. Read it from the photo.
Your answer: 11:20
